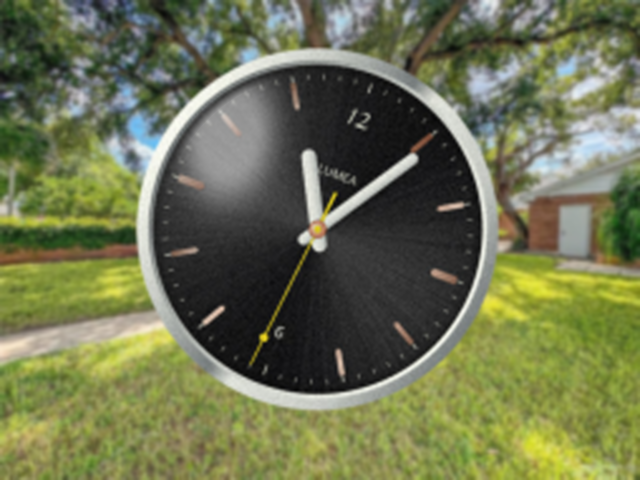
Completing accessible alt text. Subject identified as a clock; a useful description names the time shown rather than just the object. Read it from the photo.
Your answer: 11:05:31
